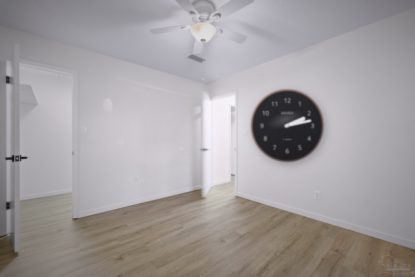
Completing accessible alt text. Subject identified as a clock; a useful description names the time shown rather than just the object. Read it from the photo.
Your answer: 2:13
